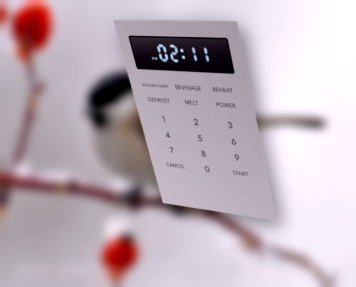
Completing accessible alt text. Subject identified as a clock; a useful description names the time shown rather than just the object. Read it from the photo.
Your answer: 2:11
